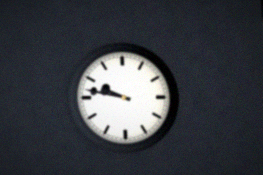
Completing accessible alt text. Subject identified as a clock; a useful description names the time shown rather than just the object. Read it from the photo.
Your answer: 9:47
